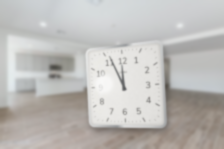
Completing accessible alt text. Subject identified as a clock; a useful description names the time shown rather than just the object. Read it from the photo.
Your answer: 11:56
